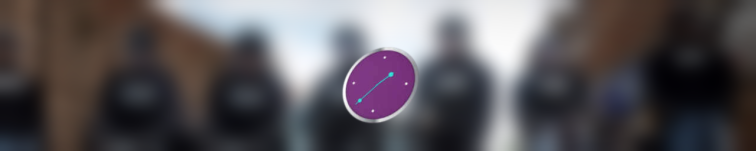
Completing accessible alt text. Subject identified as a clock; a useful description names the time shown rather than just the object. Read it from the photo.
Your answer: 1:37
